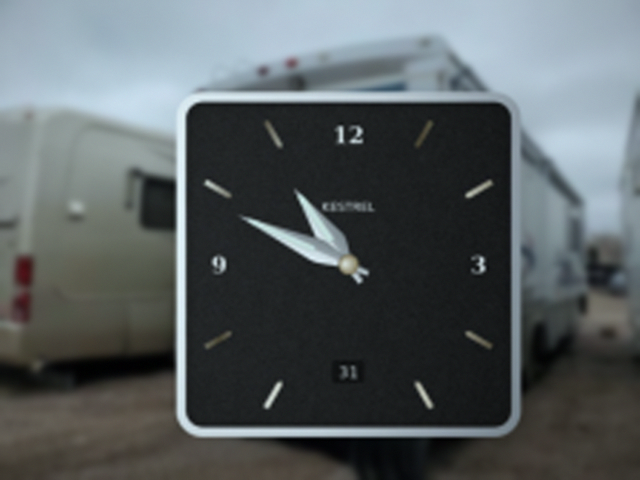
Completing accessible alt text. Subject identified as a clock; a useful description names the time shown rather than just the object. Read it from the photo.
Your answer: 10:49
